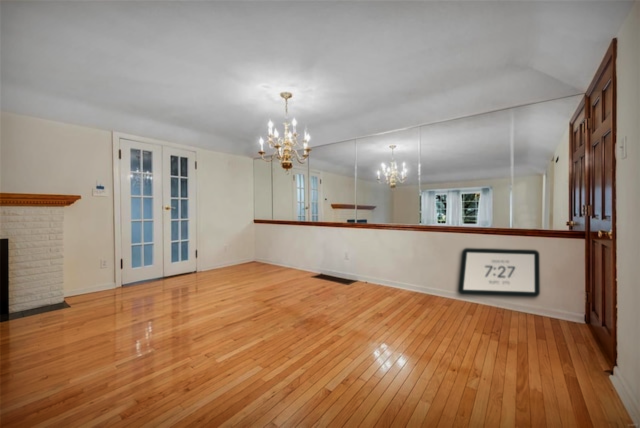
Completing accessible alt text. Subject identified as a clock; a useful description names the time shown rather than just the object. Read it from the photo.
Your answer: 7:27
